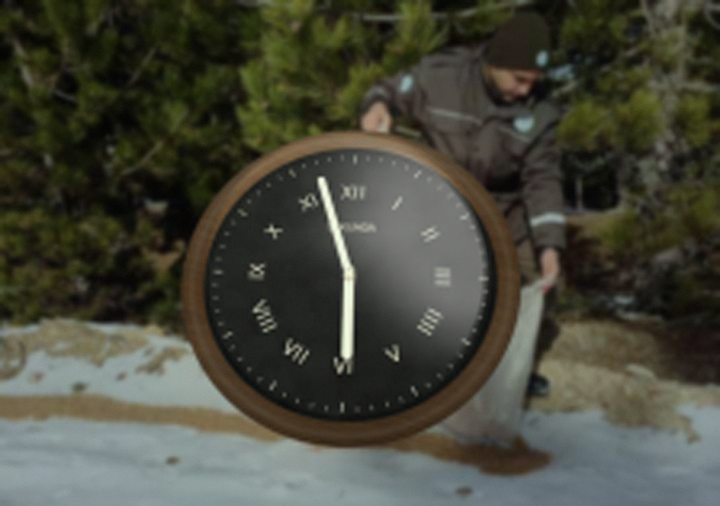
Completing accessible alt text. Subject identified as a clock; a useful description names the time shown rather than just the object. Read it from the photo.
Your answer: 5:57
